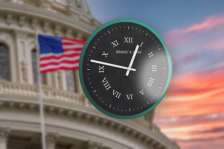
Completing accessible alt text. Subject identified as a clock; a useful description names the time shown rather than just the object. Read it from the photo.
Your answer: 12:47
